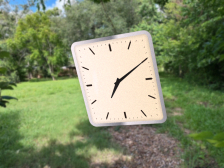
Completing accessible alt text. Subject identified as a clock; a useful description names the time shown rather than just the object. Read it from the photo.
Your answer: 7:10
